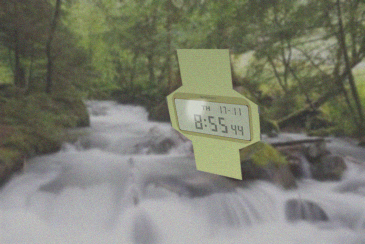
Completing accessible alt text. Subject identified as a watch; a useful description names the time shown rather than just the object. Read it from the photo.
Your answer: 8:55:44
